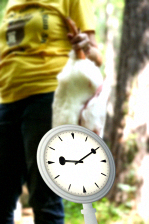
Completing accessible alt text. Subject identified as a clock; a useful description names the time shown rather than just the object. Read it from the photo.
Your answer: 9:10
